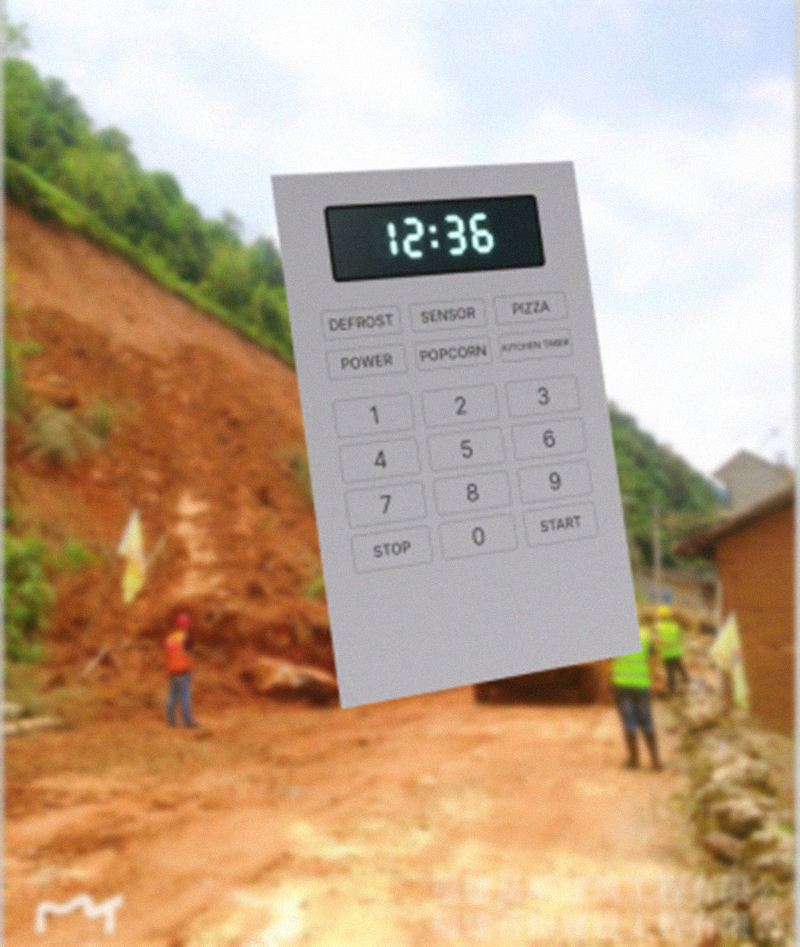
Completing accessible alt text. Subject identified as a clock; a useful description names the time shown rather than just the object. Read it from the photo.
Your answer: 12:36
